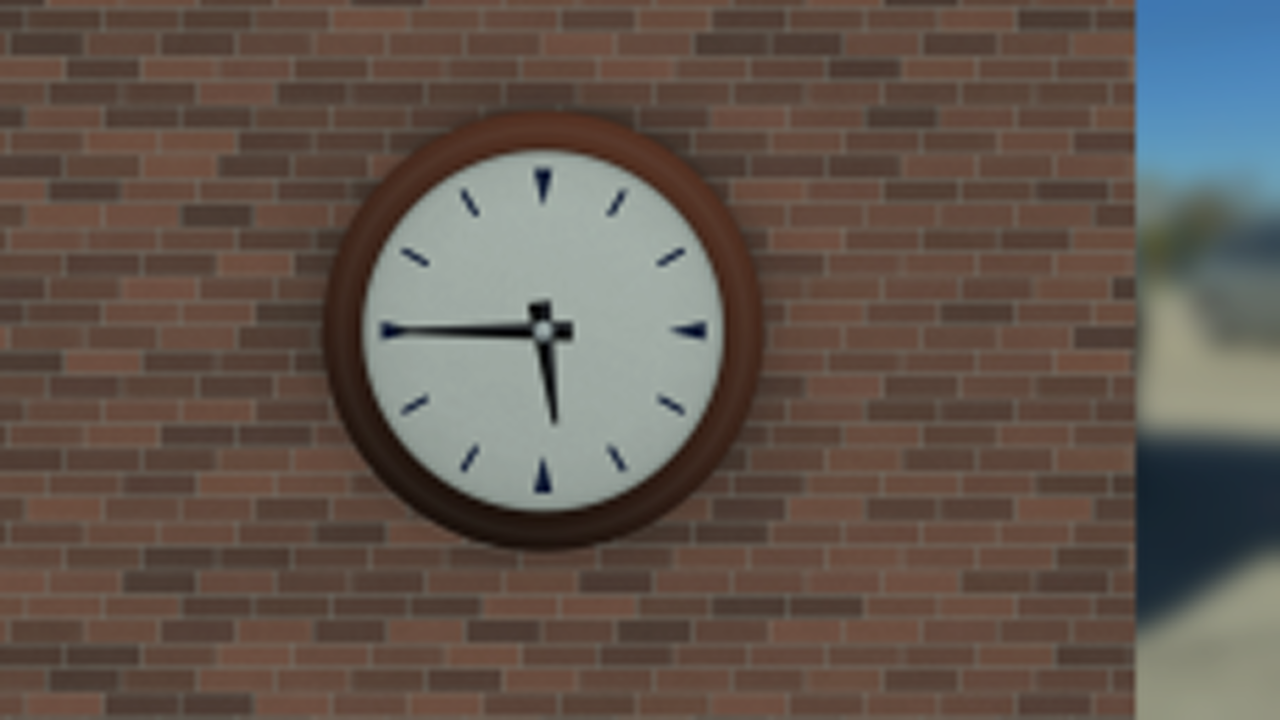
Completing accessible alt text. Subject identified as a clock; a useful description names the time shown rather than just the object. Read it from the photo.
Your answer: 5:45
